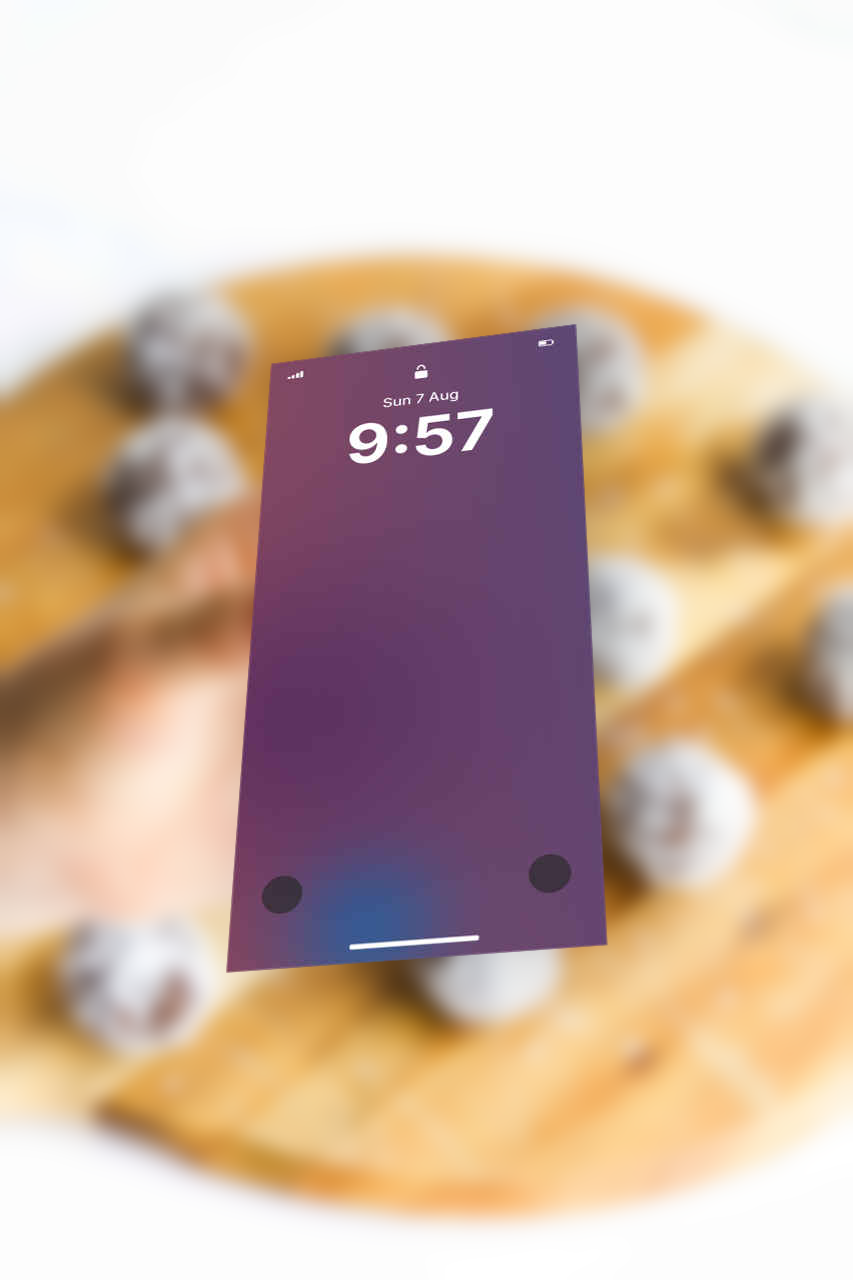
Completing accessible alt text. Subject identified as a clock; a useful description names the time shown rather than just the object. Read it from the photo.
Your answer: 9:57
